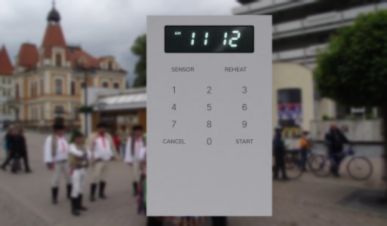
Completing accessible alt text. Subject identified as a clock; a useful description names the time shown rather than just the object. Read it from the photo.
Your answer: 11:12
